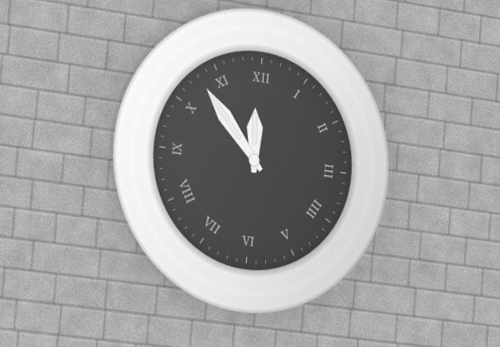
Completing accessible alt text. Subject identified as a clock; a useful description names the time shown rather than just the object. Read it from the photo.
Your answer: 11:53
